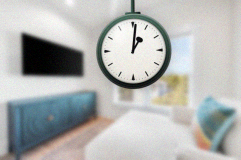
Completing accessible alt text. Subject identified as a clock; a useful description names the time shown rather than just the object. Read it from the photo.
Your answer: 1:01
